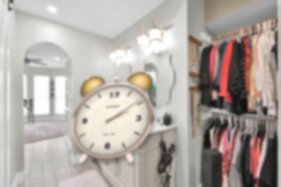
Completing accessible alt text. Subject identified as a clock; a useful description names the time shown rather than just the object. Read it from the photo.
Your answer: 2:09
